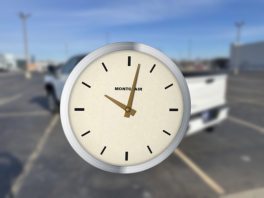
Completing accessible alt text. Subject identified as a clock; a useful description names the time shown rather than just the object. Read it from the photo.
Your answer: 10:02
